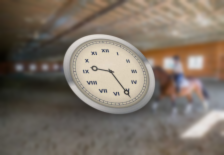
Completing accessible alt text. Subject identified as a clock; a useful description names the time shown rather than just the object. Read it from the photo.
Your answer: 9:26
